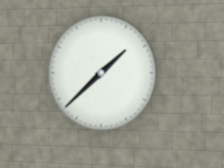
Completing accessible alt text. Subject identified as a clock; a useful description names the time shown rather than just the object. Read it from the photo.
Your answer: 1:38
